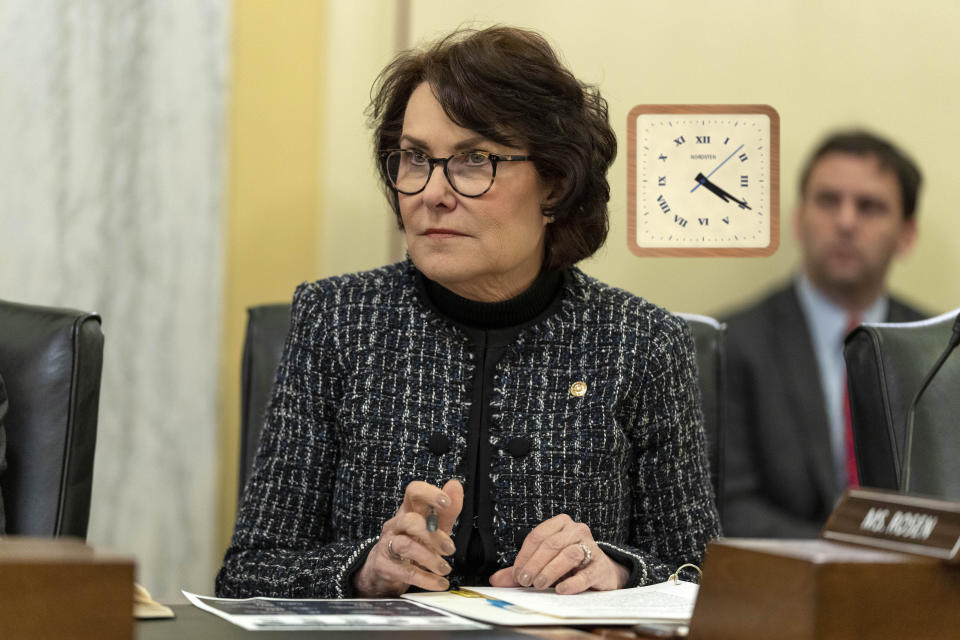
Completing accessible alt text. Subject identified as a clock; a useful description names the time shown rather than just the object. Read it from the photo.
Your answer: 4:20:08
